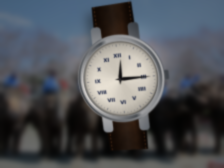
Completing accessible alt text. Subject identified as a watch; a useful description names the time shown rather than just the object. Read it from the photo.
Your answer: 12:15
